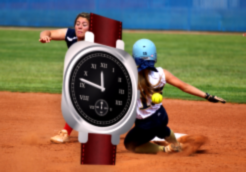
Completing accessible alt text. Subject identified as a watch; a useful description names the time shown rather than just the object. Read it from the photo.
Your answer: 11:47
